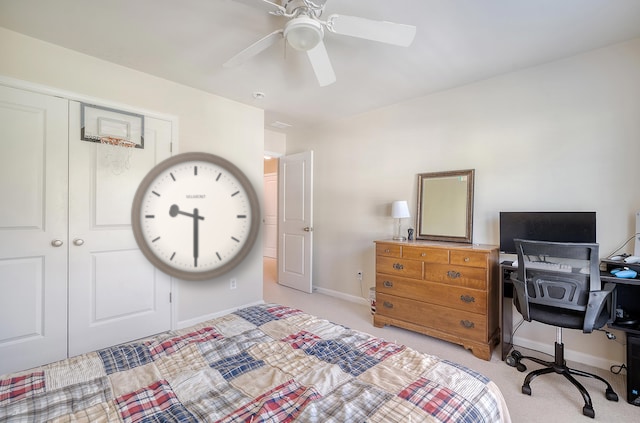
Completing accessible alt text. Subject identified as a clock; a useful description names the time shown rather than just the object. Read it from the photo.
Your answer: 9:30
